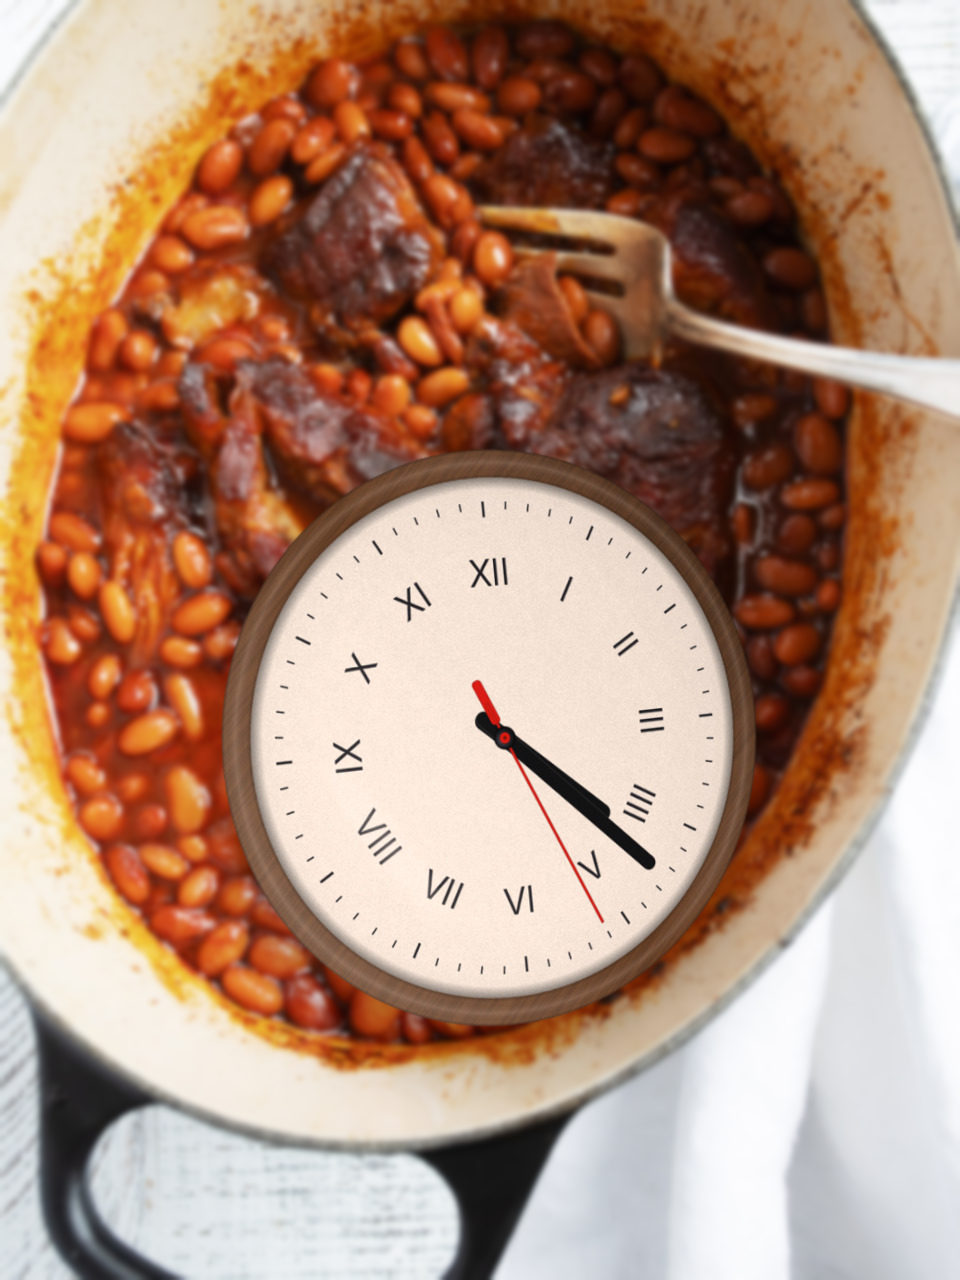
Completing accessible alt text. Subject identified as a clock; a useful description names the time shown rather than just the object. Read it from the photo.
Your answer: 4:22:26
